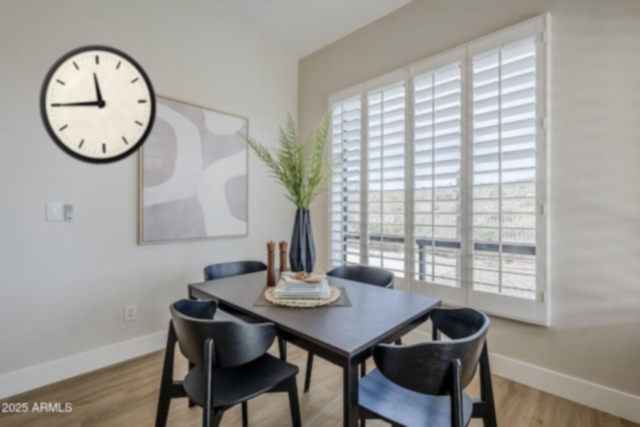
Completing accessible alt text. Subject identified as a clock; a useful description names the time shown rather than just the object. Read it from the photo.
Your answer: 11:45
